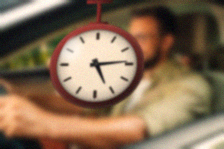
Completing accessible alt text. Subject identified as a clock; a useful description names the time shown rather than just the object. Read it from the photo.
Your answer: 5:14
